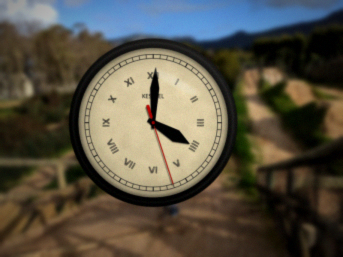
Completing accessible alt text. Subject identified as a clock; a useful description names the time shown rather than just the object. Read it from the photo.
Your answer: 4:00:27
